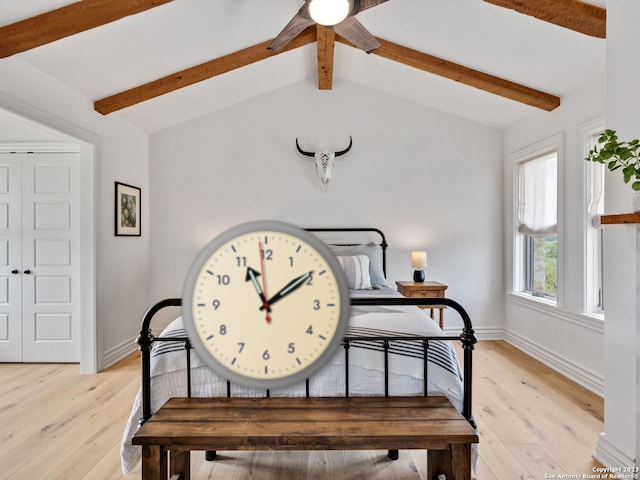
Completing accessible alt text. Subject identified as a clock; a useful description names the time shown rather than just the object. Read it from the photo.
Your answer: 11:08:59
